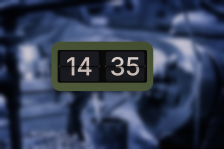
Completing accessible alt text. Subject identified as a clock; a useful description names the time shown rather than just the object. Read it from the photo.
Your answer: 14:35
